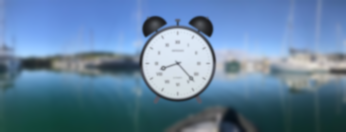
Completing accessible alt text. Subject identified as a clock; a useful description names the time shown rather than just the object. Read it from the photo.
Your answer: 8:23
